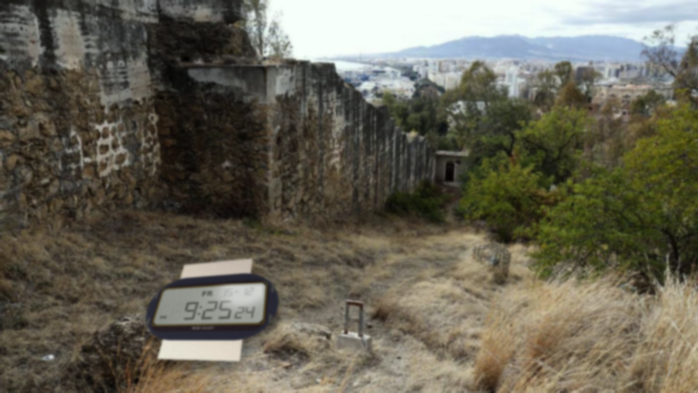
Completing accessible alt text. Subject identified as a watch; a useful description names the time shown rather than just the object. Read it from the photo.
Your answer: 9:25:24
